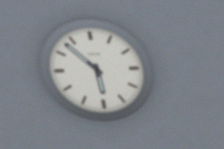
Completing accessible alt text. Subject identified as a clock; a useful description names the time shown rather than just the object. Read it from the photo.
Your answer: 5:53
